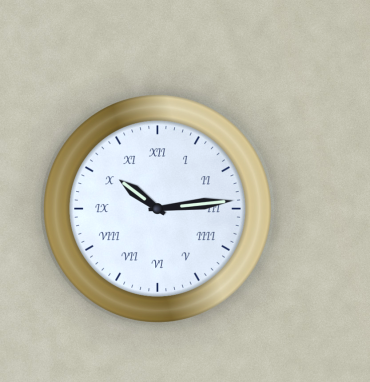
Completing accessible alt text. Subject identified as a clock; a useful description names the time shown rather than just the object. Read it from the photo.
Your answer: 10:14
